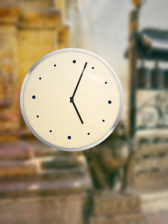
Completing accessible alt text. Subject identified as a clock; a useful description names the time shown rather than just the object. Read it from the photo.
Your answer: 5:03
